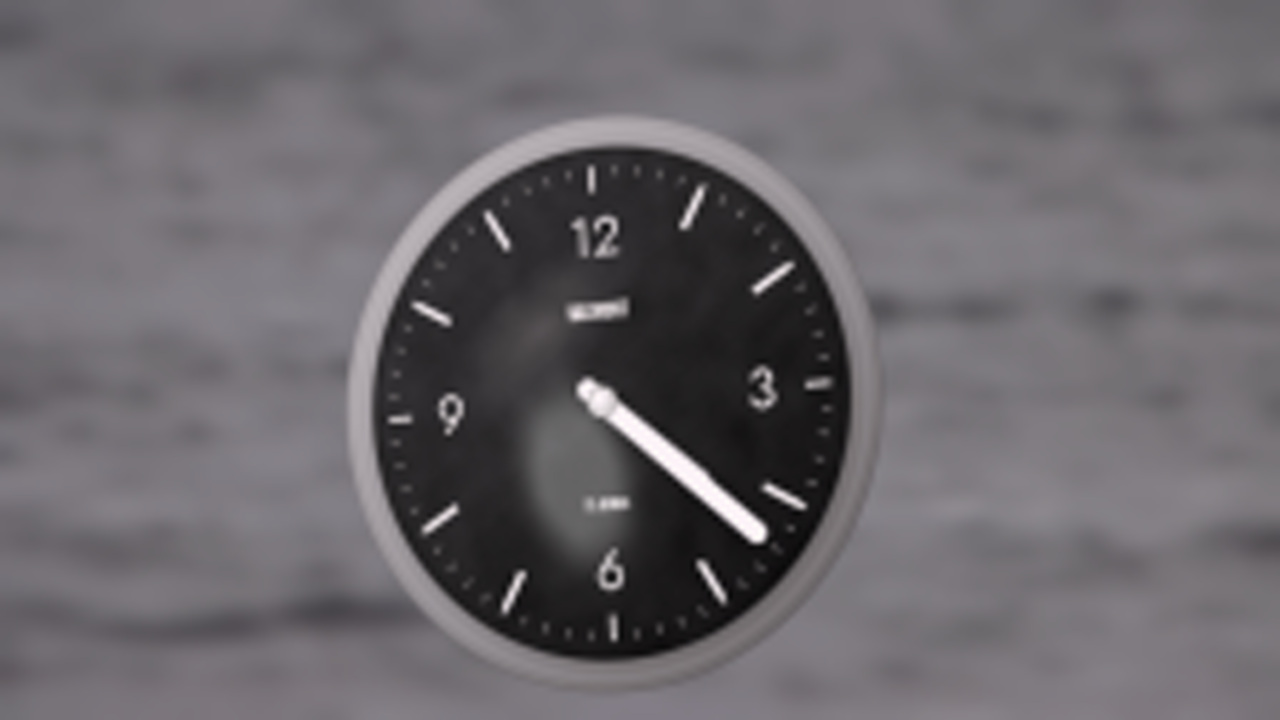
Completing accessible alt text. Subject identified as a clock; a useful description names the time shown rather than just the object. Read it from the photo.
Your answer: 4:22
